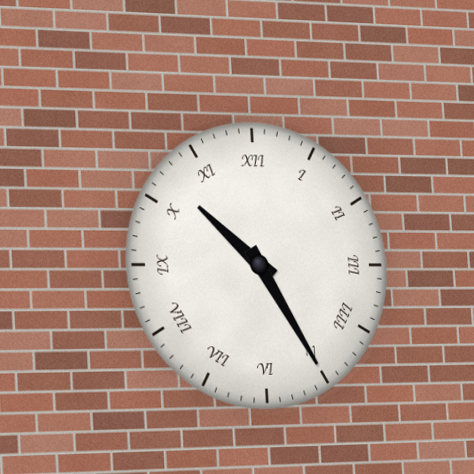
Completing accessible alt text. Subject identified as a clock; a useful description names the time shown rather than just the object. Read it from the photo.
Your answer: 10:25
